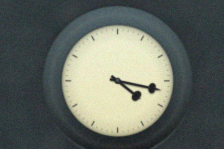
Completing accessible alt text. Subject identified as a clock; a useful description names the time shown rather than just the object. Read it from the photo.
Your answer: 4:17
